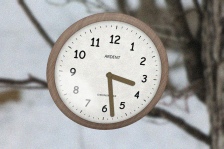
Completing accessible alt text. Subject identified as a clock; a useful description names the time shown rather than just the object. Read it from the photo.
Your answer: 3:28
